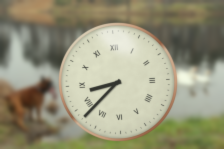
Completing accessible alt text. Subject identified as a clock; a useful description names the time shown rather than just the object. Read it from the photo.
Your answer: 8:38
